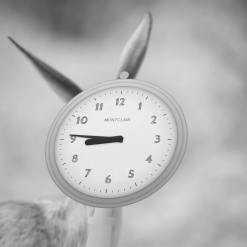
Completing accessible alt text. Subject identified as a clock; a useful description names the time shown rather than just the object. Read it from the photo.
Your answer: 8:46
